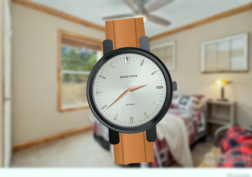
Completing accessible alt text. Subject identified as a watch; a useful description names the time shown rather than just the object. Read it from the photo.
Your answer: 2:39
